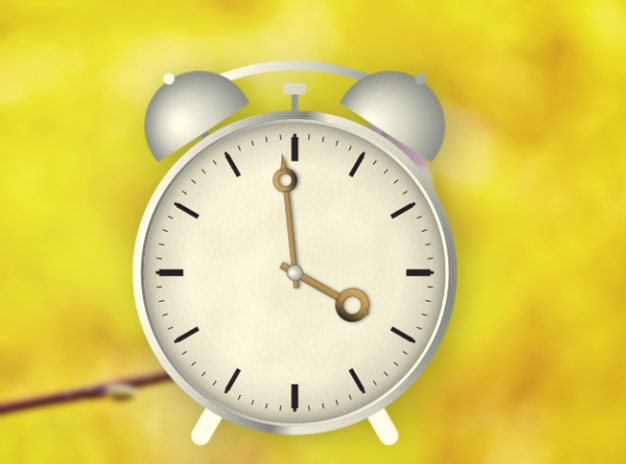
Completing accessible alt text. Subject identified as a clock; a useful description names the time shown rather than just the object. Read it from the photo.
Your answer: 3:59
